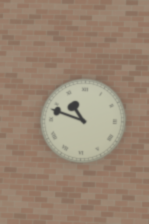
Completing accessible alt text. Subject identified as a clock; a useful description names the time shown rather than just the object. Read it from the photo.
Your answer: 10:48
